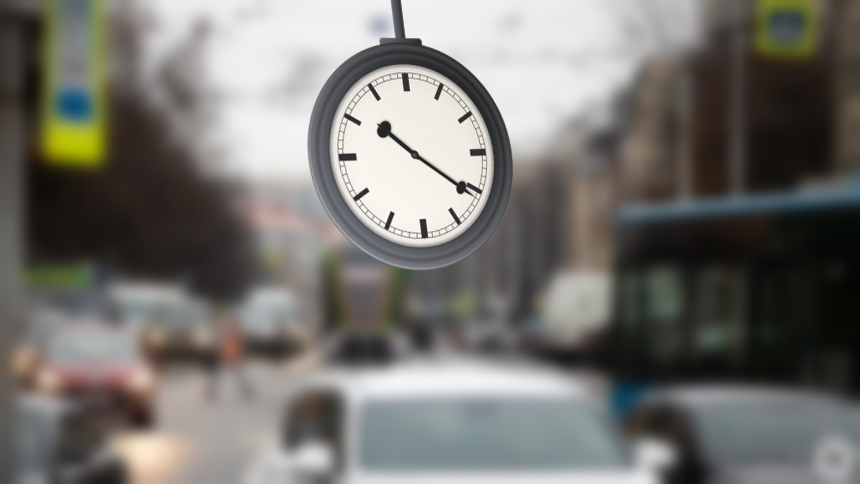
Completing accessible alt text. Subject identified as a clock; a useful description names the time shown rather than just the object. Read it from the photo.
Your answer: 10:21
